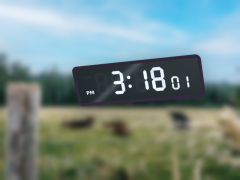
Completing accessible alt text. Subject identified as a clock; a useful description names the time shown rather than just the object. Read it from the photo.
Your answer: 3:18:01
